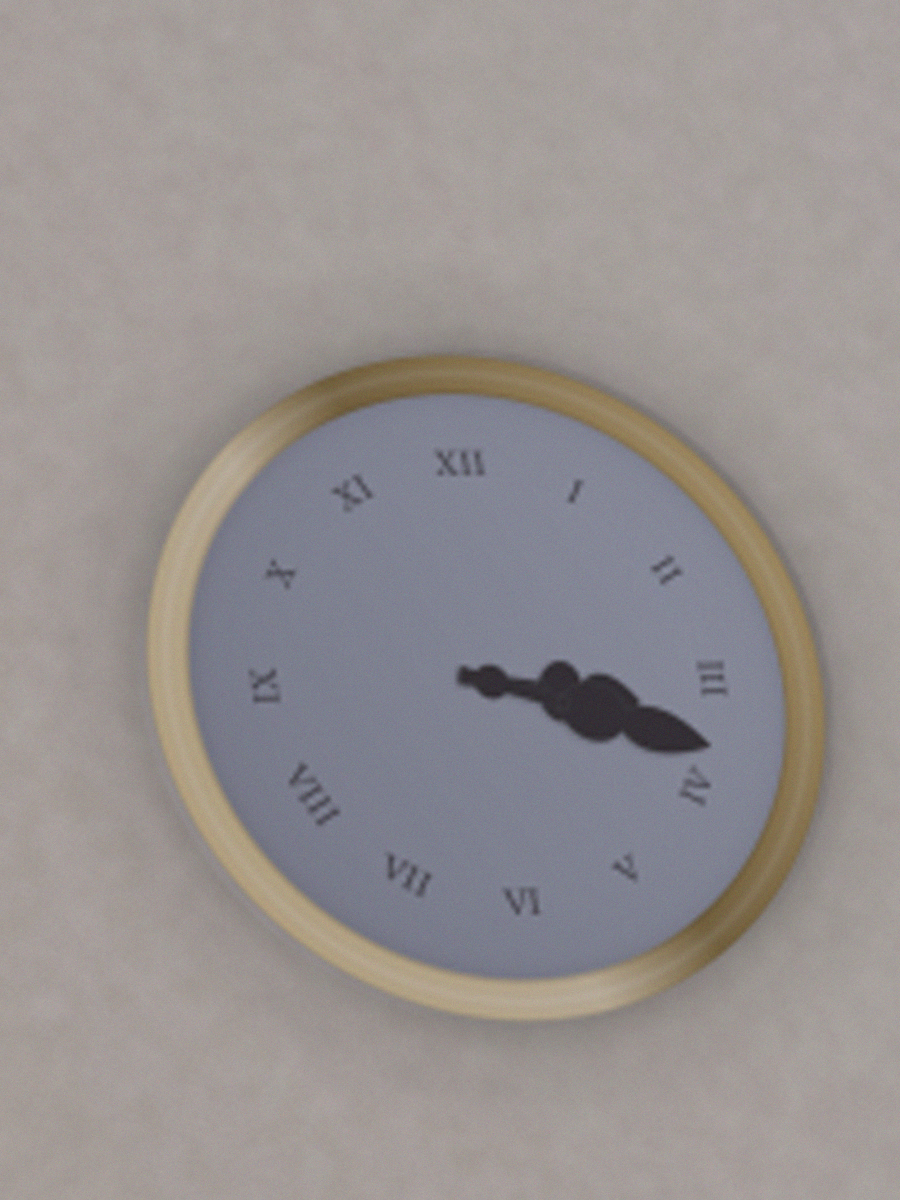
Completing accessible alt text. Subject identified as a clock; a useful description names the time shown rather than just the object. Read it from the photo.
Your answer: 3:18
